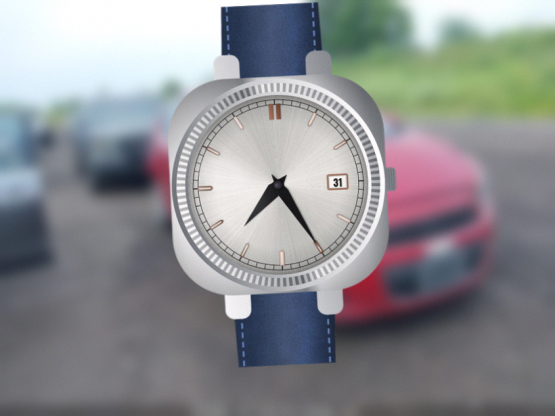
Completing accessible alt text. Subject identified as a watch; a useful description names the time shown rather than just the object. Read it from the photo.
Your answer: 7:25
